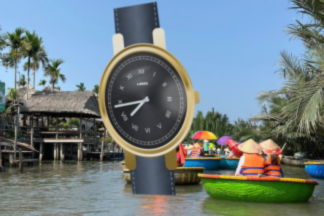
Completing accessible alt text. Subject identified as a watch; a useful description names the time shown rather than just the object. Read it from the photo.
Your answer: 7:44
